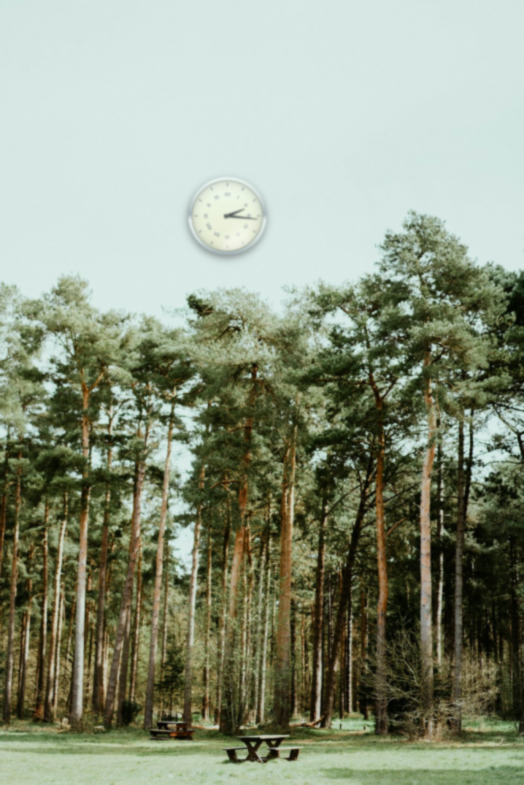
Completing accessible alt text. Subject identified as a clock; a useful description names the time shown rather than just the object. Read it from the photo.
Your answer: 2:16
